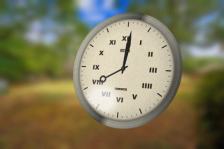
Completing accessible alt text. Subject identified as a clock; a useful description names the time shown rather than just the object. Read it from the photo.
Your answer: 8:01
